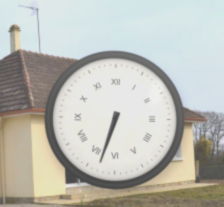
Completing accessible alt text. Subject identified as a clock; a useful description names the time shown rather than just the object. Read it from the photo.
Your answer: 6:33
